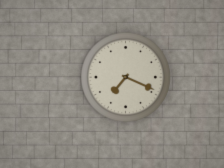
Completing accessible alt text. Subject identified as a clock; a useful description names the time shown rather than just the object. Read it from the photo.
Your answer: 7:19
